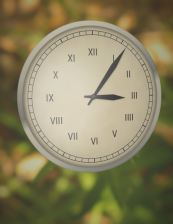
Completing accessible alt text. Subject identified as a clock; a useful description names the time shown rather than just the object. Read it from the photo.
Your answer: 3:06
